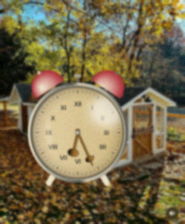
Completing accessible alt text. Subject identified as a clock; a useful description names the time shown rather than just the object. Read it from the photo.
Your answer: 6:26
